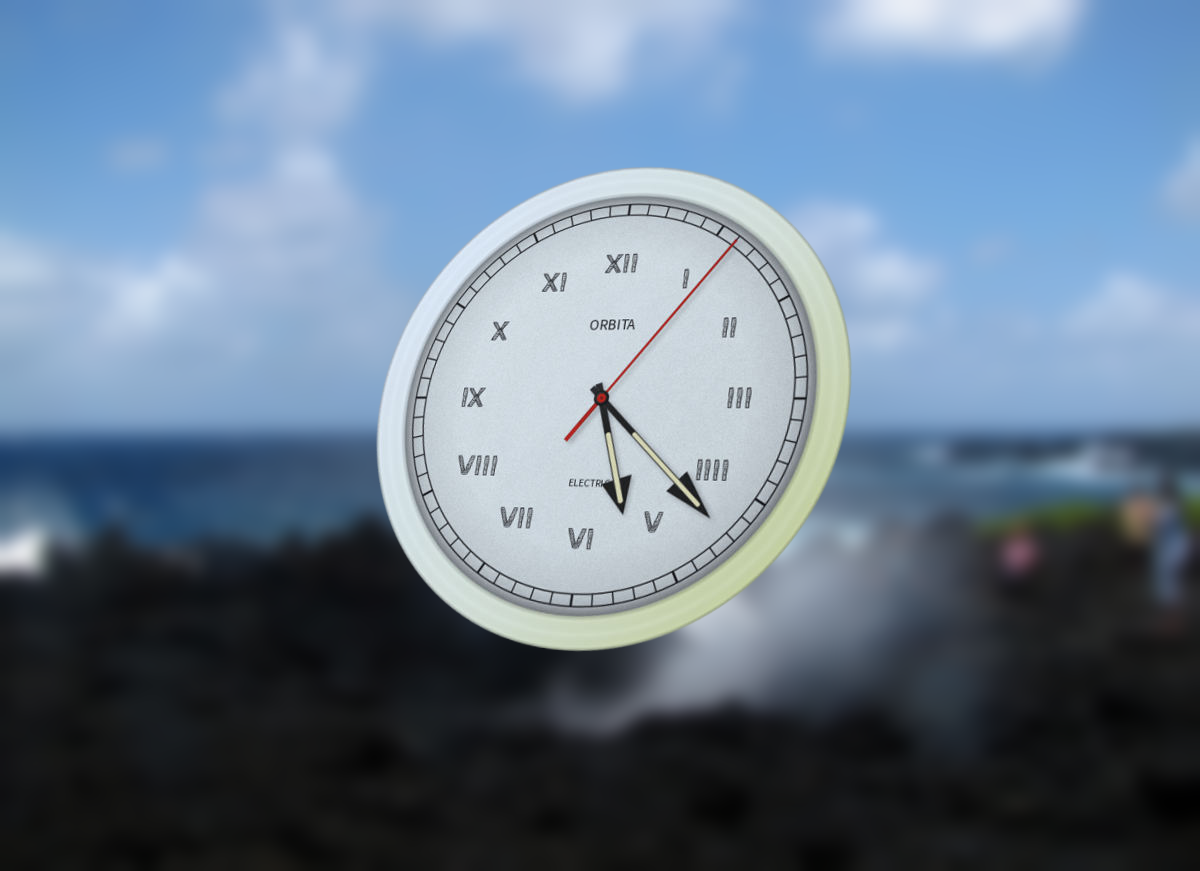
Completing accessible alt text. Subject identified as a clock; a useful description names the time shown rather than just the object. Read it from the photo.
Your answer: 5:22:06
